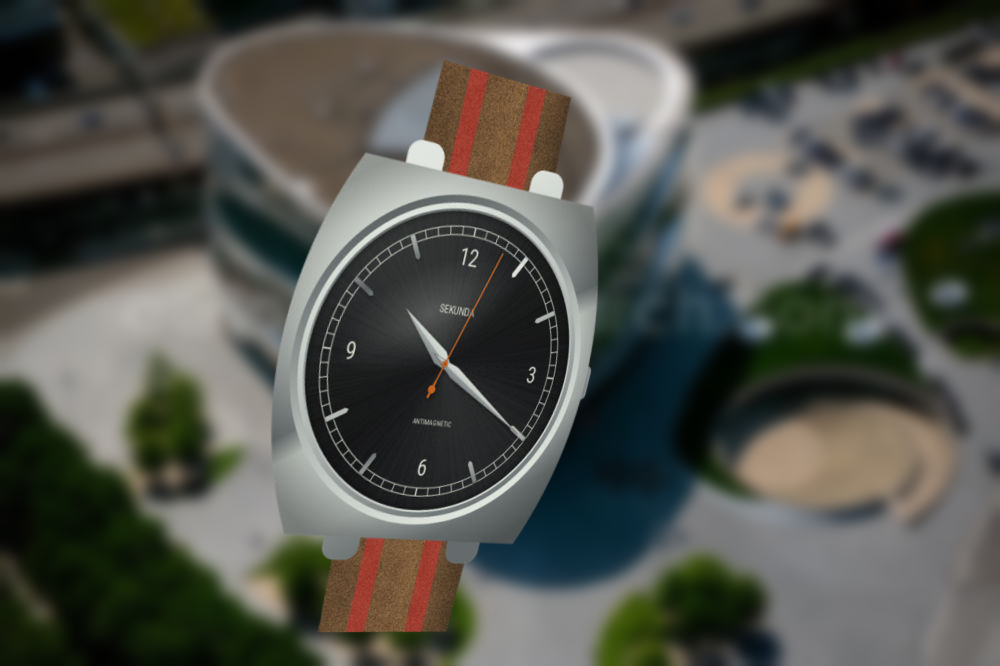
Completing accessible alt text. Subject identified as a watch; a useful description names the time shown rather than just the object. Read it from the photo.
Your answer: 10:20:03
